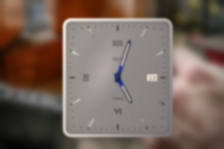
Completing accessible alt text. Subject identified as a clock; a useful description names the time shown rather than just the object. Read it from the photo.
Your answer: 5:03
